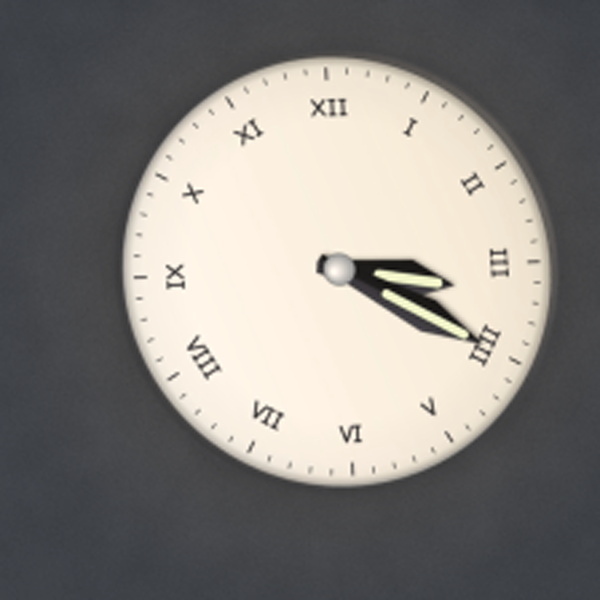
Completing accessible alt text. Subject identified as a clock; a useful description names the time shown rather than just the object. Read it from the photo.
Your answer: 3:20
